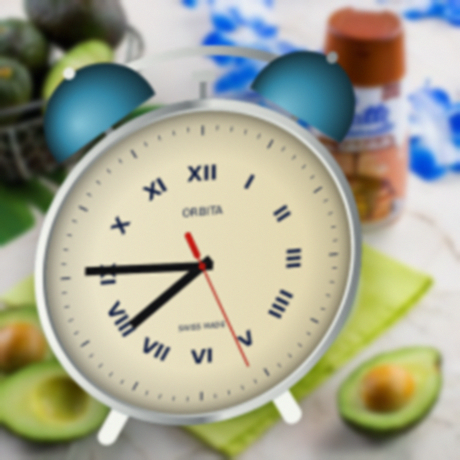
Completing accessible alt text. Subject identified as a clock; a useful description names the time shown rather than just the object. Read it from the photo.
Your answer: 7:45:26
